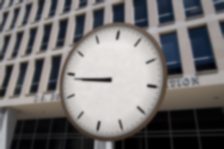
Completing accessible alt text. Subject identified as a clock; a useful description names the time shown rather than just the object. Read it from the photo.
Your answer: 8:44
